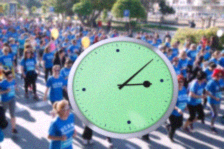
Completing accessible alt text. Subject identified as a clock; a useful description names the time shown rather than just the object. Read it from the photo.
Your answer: 3:09
